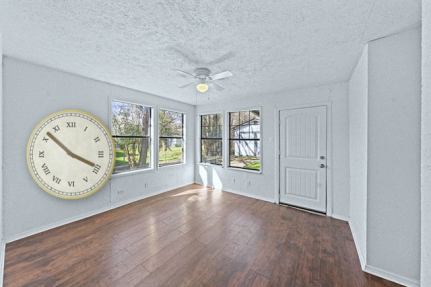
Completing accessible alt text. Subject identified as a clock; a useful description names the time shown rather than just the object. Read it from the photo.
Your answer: 3:52
